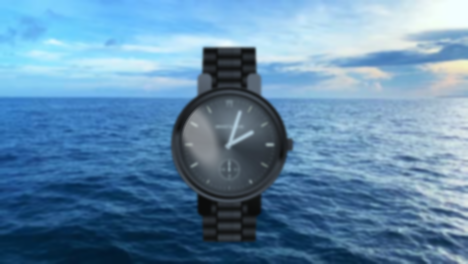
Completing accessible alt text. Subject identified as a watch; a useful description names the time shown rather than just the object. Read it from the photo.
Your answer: 2:03
